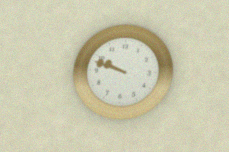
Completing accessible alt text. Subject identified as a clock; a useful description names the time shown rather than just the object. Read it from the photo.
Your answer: 9:48
